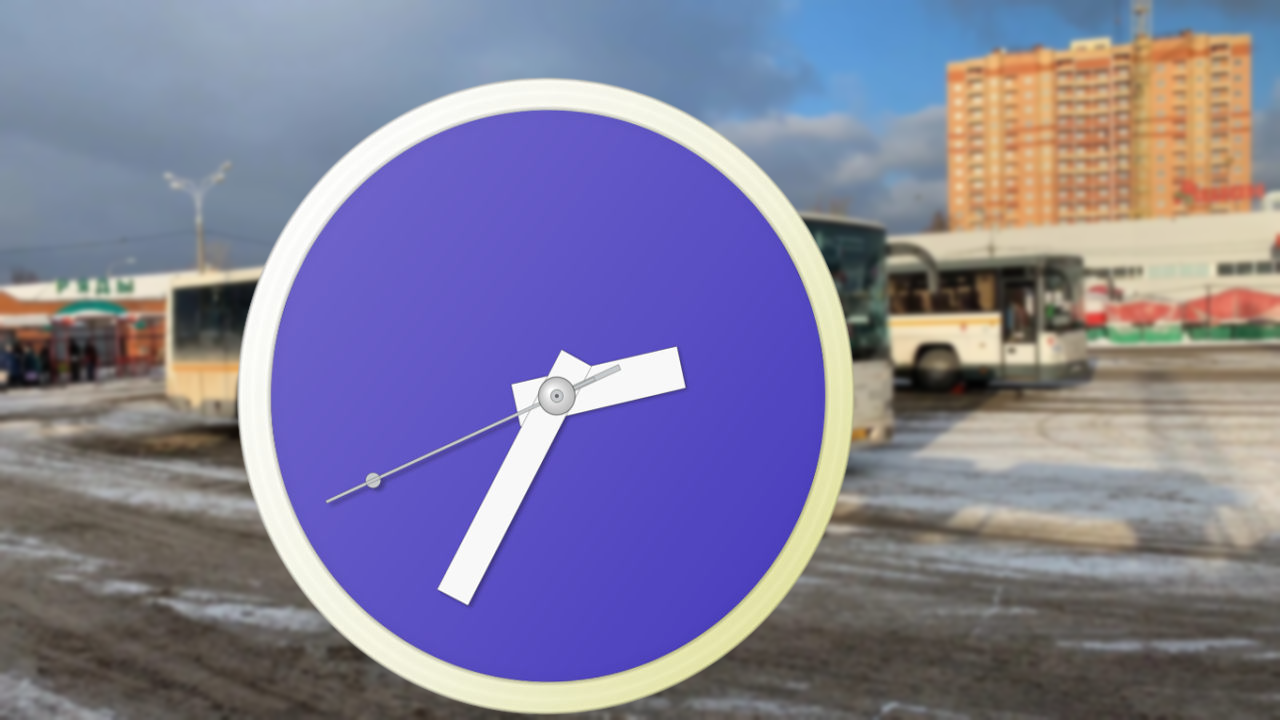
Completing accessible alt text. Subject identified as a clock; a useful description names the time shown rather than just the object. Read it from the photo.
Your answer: 2:34:41
